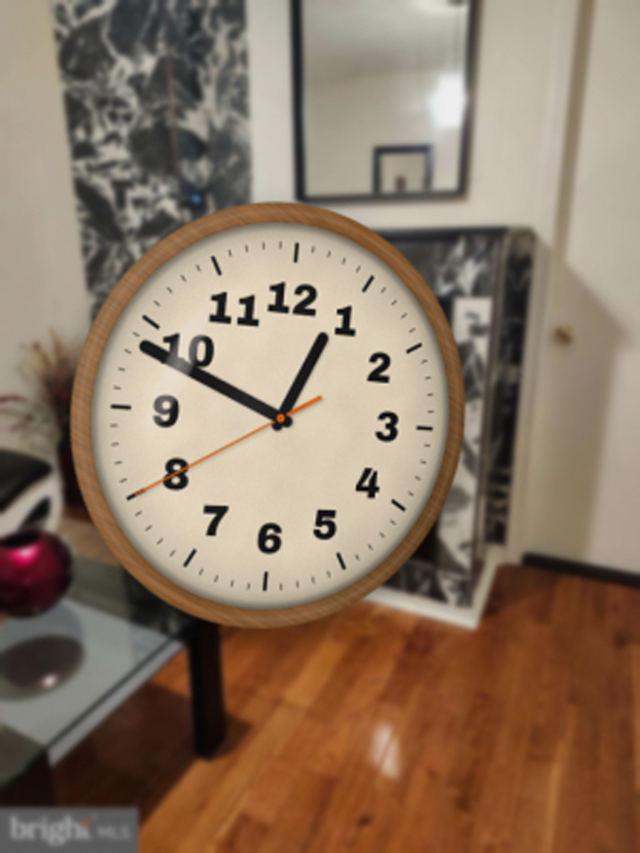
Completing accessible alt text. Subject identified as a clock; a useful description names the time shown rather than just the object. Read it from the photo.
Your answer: 12:48:40
